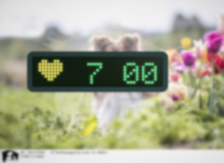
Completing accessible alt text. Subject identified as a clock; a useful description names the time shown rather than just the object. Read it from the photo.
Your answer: 7:00
